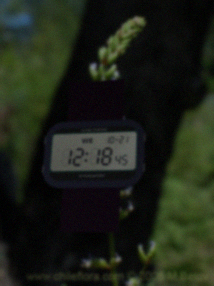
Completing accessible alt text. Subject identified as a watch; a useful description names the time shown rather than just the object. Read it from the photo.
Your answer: 12:18
